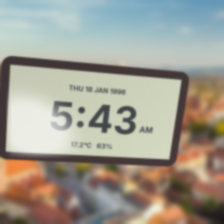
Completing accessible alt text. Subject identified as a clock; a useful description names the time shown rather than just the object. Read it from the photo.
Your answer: 5:43
